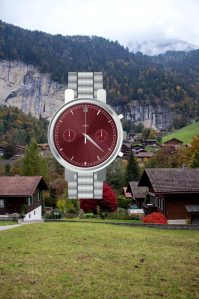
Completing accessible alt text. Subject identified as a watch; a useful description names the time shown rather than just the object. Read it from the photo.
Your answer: 4:22
